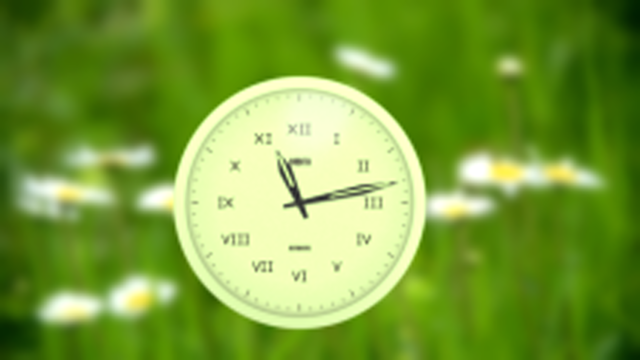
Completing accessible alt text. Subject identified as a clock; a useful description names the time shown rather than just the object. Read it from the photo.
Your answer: 11:13
